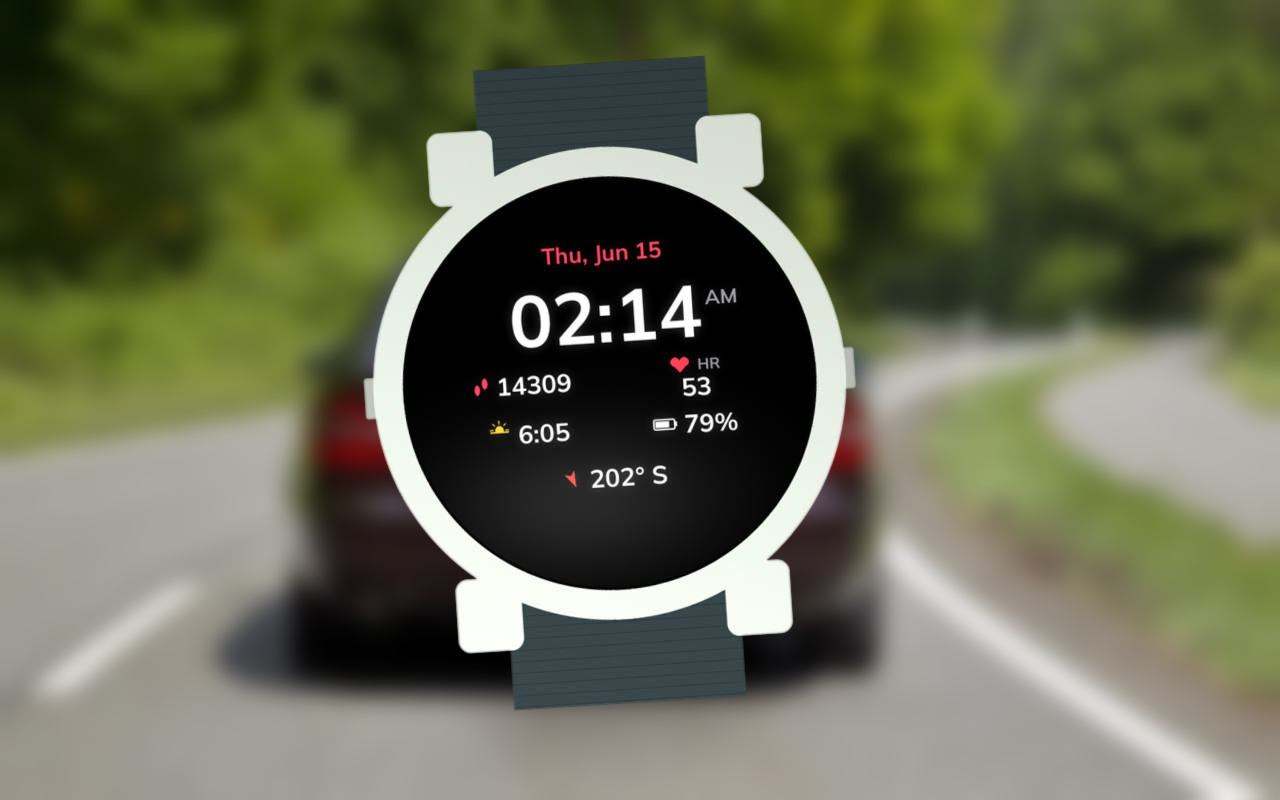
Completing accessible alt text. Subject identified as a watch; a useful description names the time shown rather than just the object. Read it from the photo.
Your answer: 2:14
